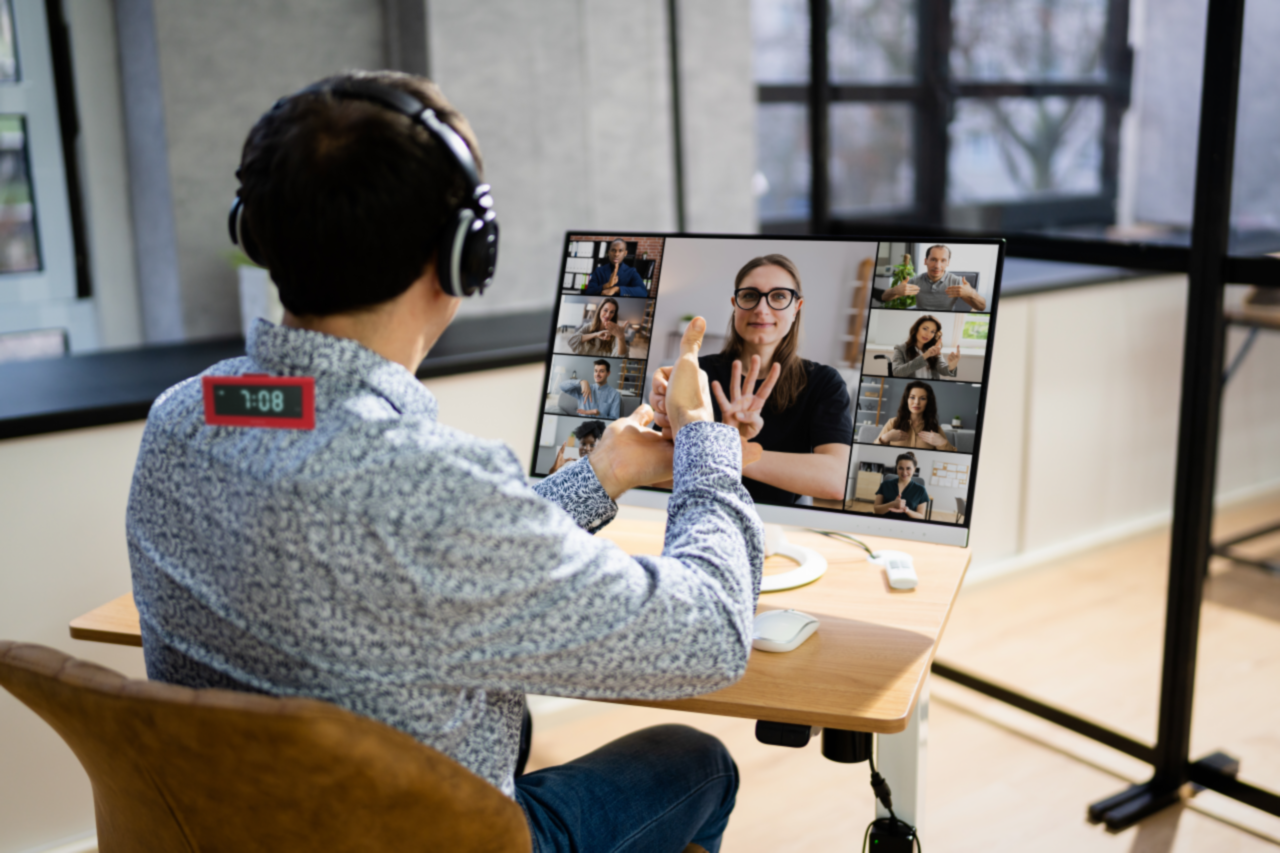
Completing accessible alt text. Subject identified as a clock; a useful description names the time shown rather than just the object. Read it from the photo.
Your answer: 7:08
